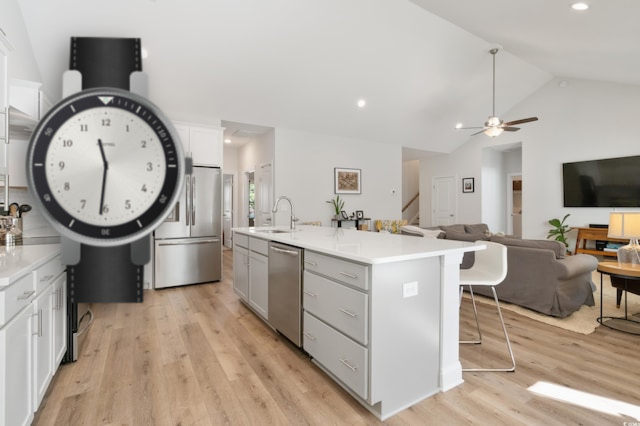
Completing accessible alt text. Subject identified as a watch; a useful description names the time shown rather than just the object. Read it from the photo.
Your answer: 11:31
